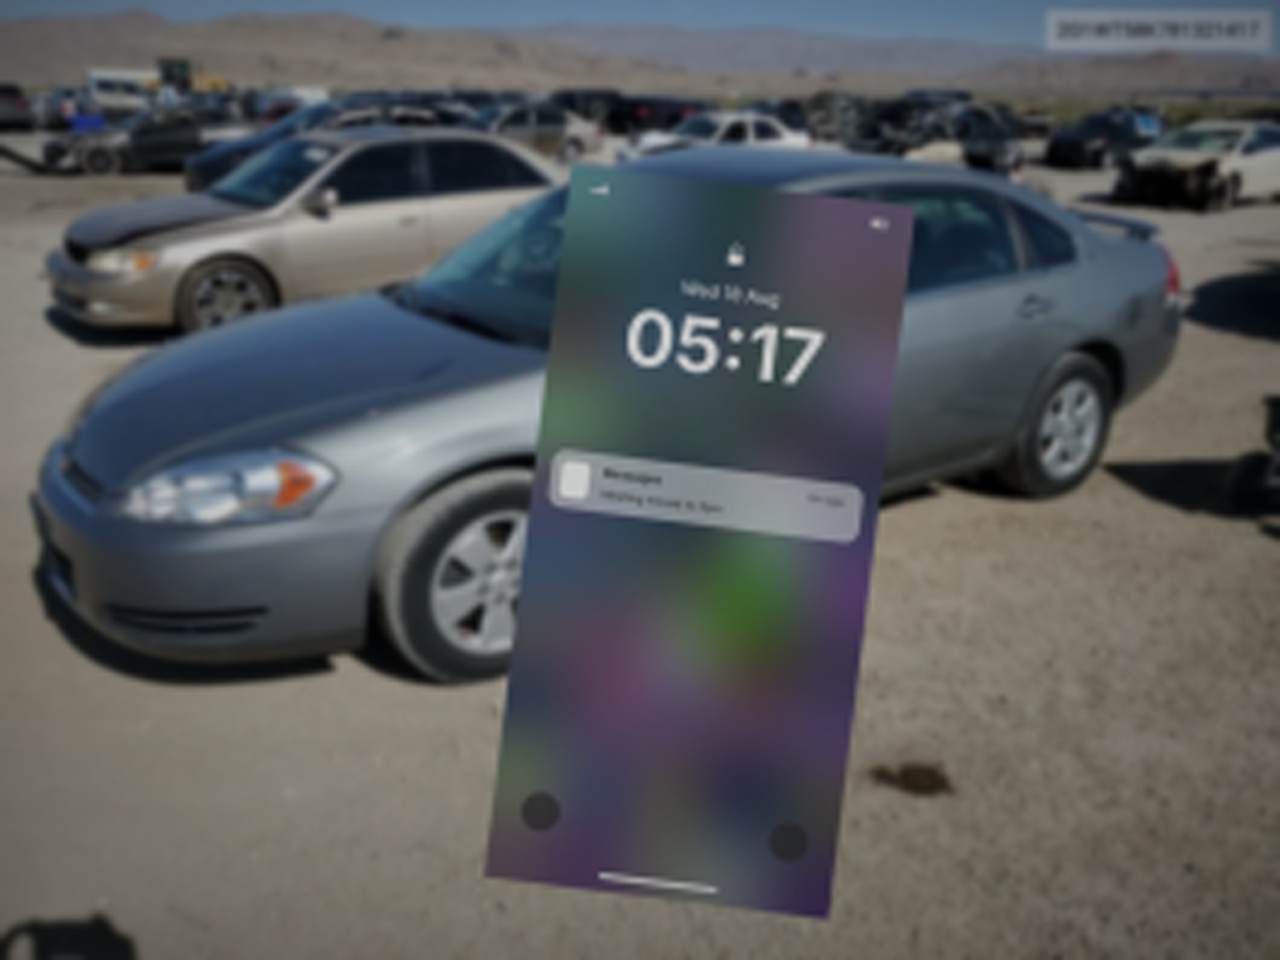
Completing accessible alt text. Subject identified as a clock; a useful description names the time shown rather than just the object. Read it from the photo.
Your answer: 5:17
